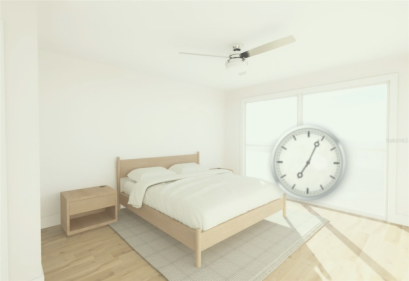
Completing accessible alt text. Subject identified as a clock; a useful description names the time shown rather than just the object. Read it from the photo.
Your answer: 7:04
